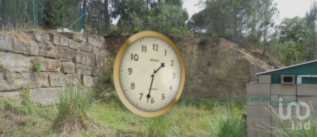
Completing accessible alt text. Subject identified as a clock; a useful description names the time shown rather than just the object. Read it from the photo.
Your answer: 1:32
